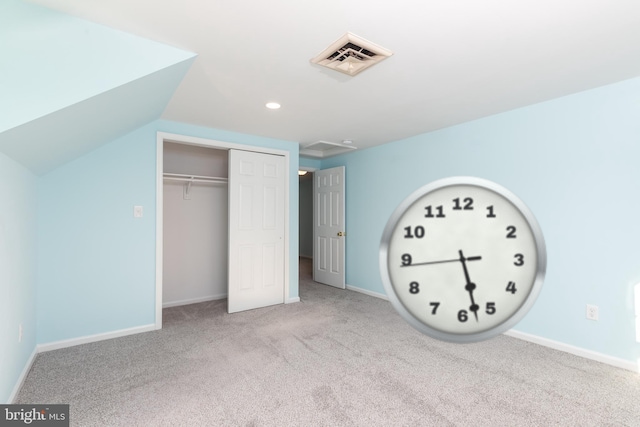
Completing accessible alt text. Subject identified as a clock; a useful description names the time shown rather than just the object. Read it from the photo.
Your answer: 5:27:44
